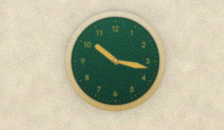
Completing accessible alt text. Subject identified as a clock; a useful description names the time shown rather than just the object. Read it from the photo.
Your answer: 10:17
